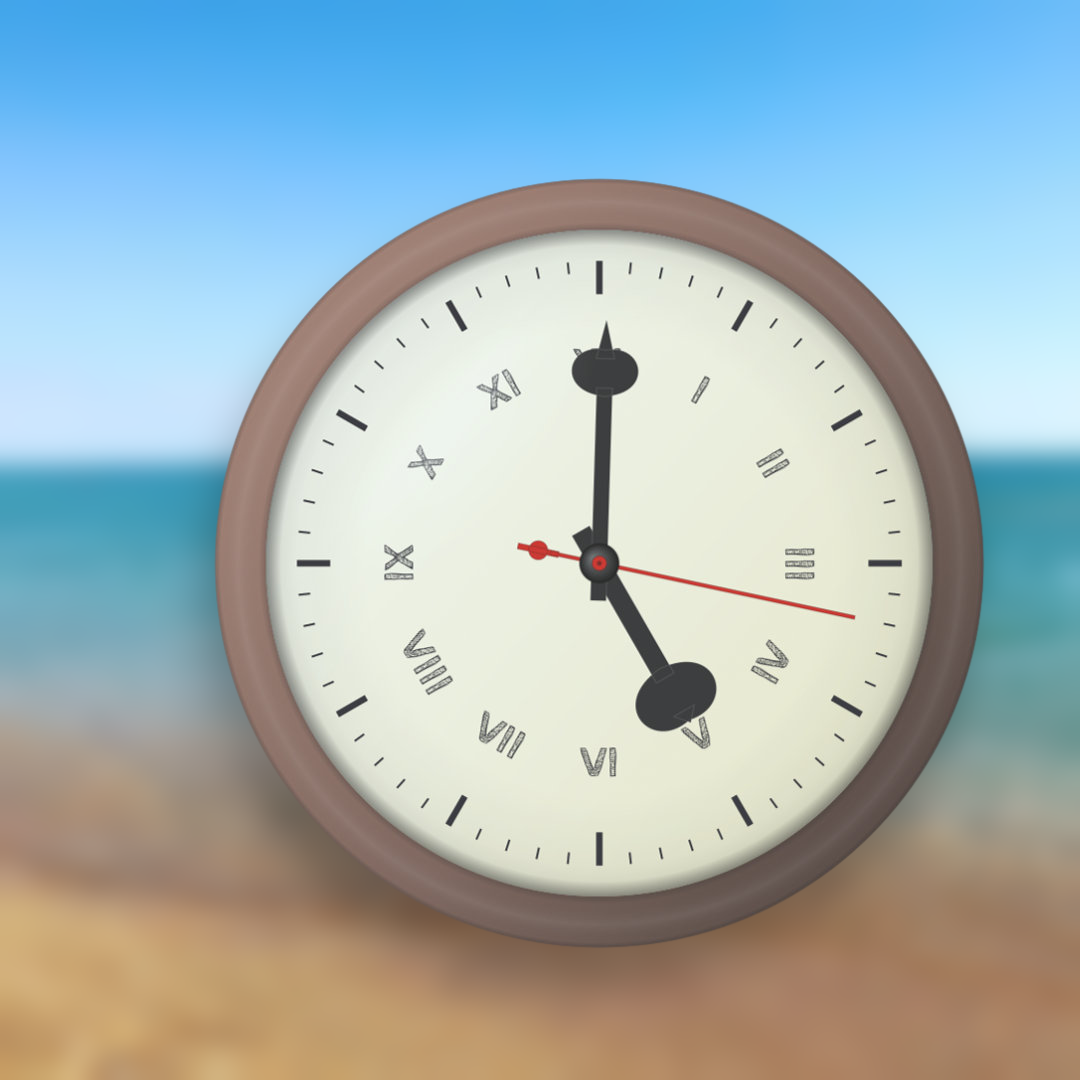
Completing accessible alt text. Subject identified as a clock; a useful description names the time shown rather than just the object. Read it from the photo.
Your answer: 5:00:17
